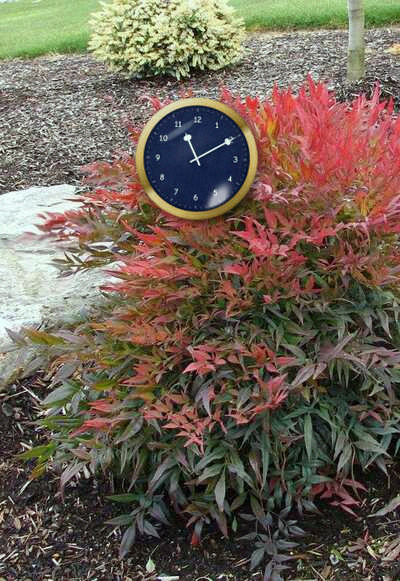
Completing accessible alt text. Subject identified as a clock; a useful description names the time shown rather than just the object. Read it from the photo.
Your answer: 11:10
